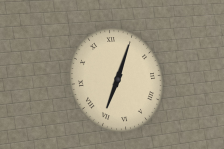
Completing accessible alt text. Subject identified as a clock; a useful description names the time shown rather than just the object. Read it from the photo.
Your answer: 7:05
